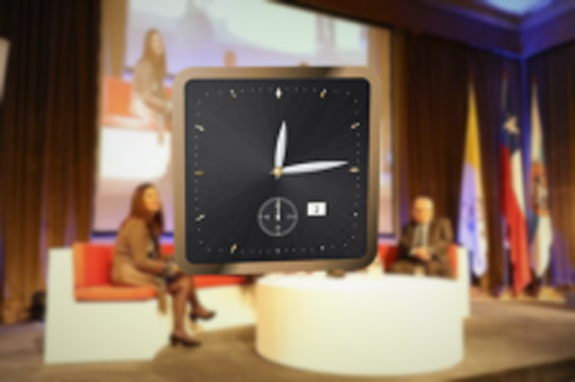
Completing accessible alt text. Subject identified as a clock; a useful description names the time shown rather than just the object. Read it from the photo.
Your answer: 12:14
